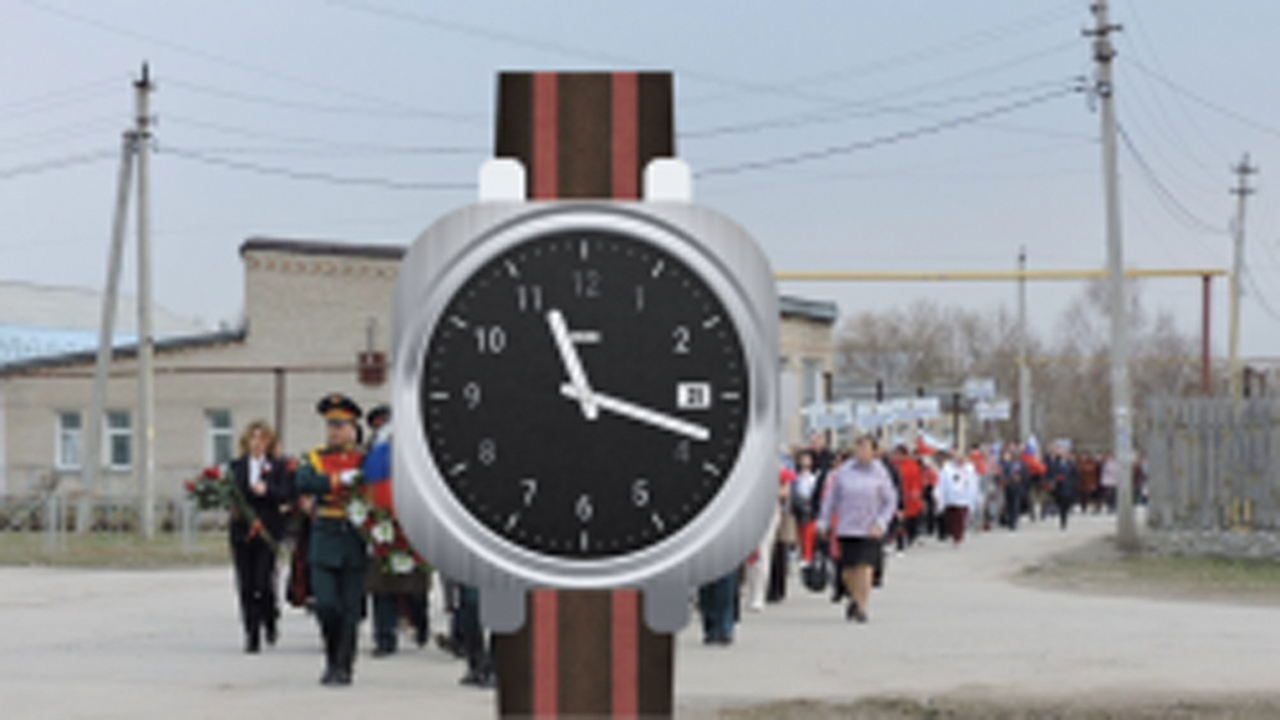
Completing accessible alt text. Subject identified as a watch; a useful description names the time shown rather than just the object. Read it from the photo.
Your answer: 11:18
